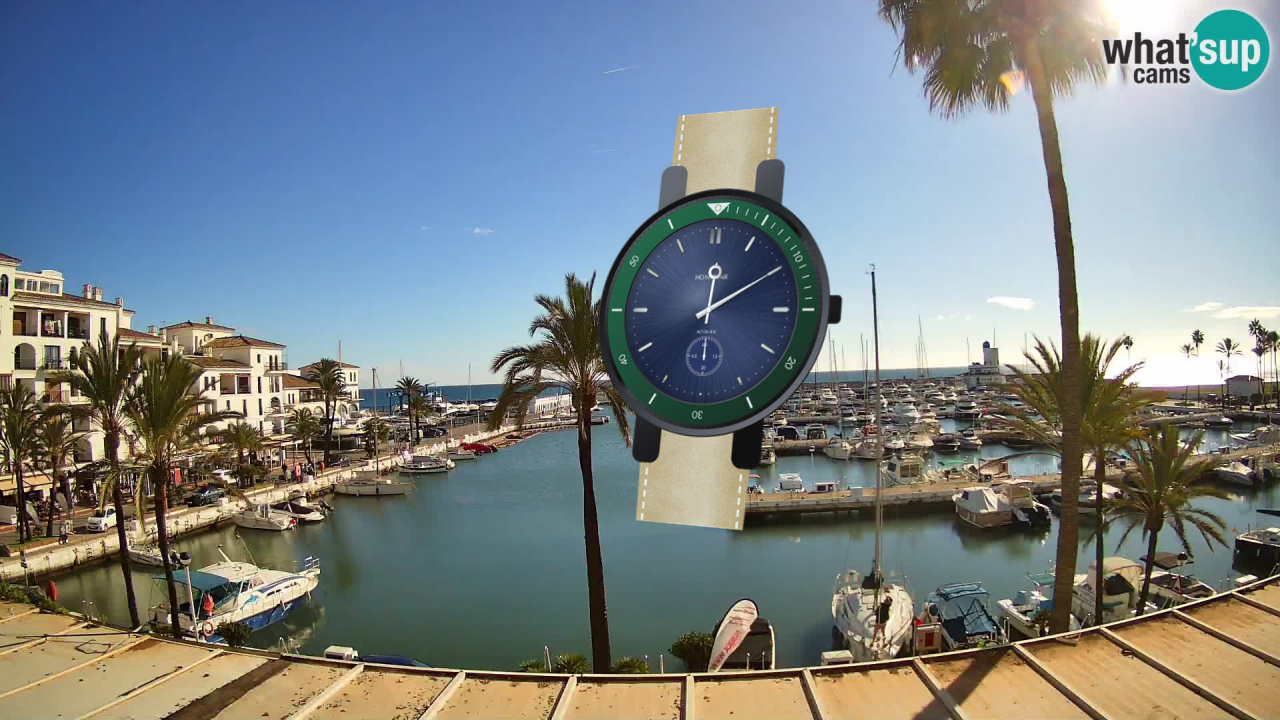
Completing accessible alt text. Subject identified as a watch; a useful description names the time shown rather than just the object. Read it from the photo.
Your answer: 12:10
